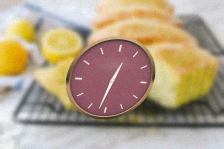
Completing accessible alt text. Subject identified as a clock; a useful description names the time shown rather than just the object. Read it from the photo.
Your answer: 12:32
